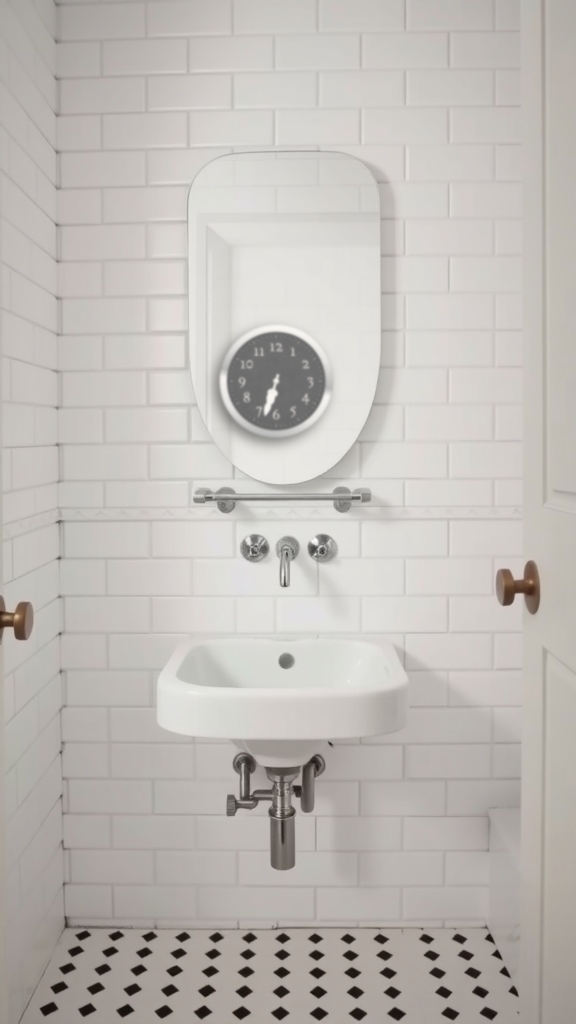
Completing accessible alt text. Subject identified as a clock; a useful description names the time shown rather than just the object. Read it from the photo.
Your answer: 6:33
